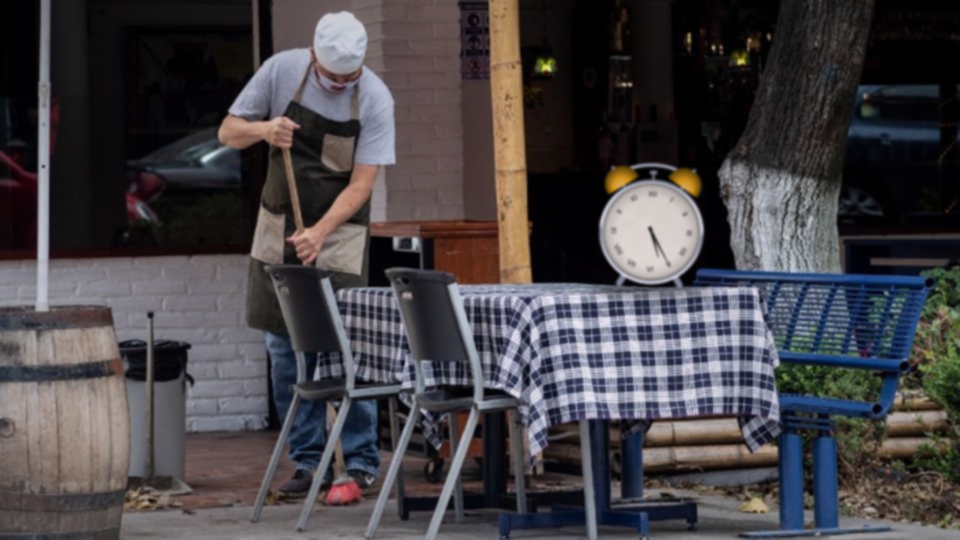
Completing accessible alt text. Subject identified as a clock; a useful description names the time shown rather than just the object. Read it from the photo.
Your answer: 5:25
